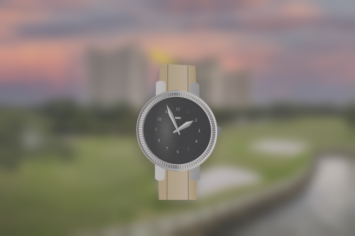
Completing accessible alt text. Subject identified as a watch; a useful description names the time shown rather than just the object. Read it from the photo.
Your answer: 1:56
